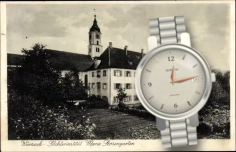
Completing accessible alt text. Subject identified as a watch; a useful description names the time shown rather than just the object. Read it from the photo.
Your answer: 12:14
